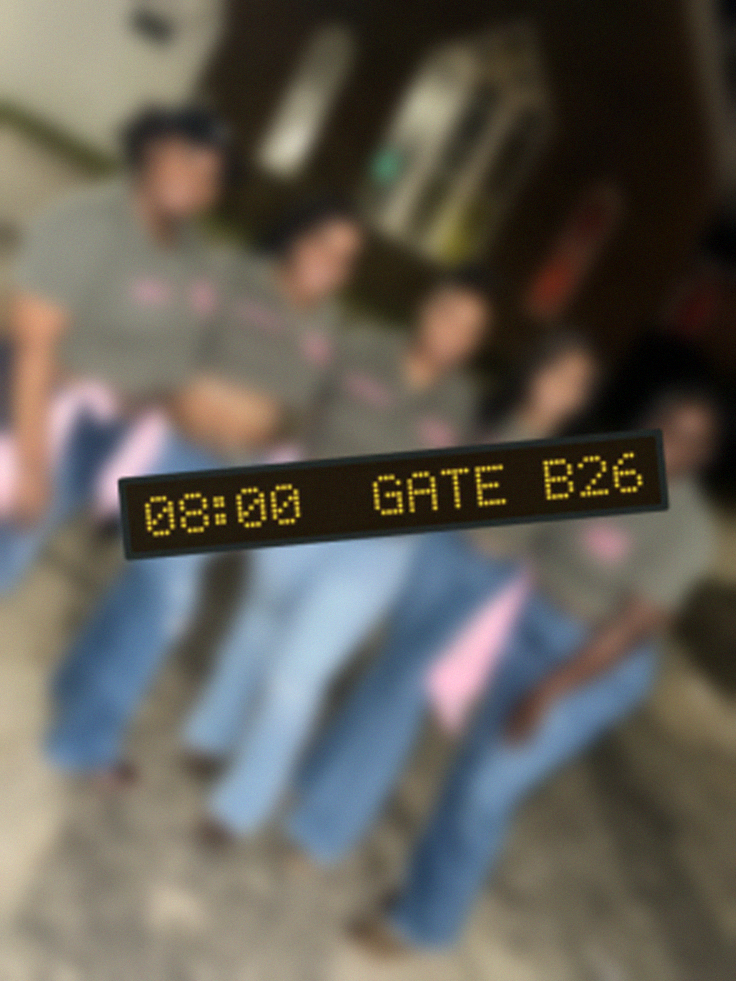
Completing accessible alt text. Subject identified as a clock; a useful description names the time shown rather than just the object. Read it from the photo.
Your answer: 8:00
